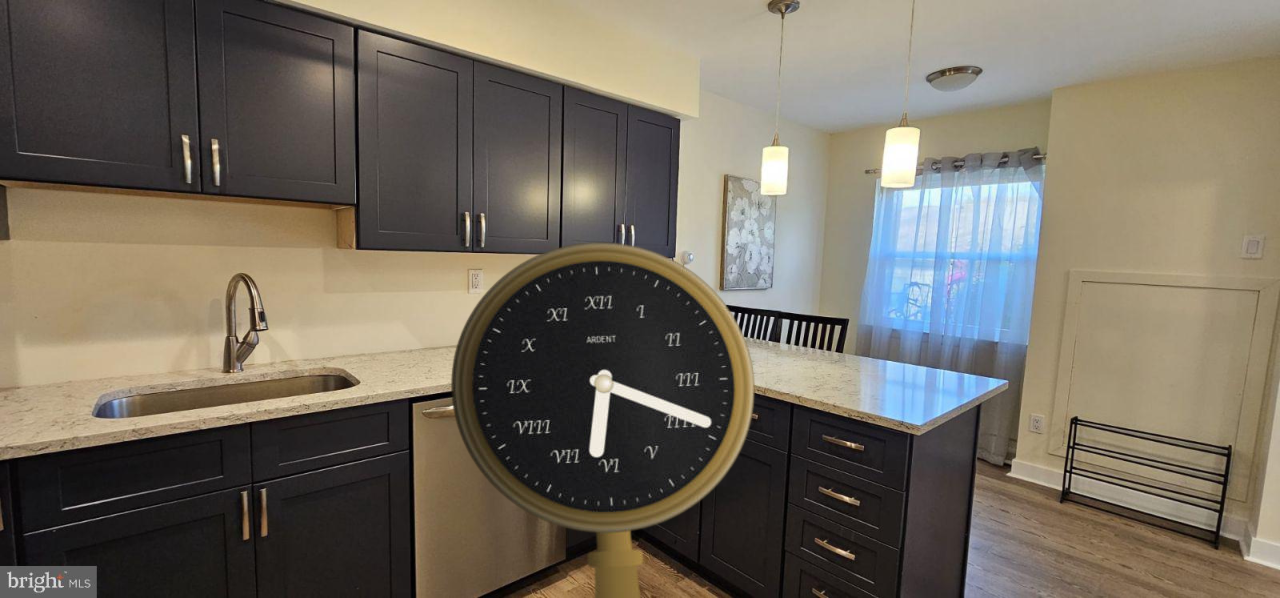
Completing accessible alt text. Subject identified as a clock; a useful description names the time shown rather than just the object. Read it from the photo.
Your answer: 6:19
